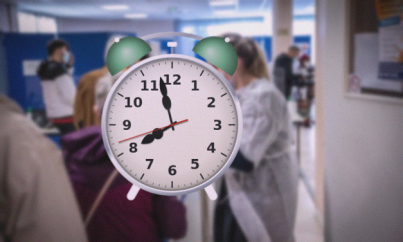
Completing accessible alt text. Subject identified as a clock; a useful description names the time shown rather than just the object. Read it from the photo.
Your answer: 7:57:42
